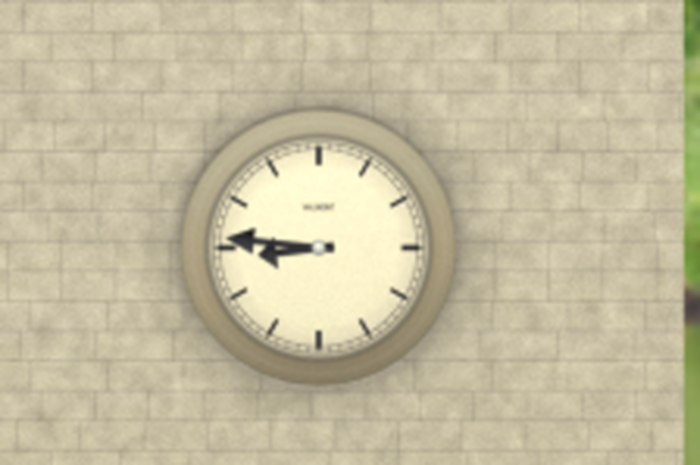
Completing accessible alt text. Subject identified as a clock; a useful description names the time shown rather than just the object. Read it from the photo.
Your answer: 8:46
